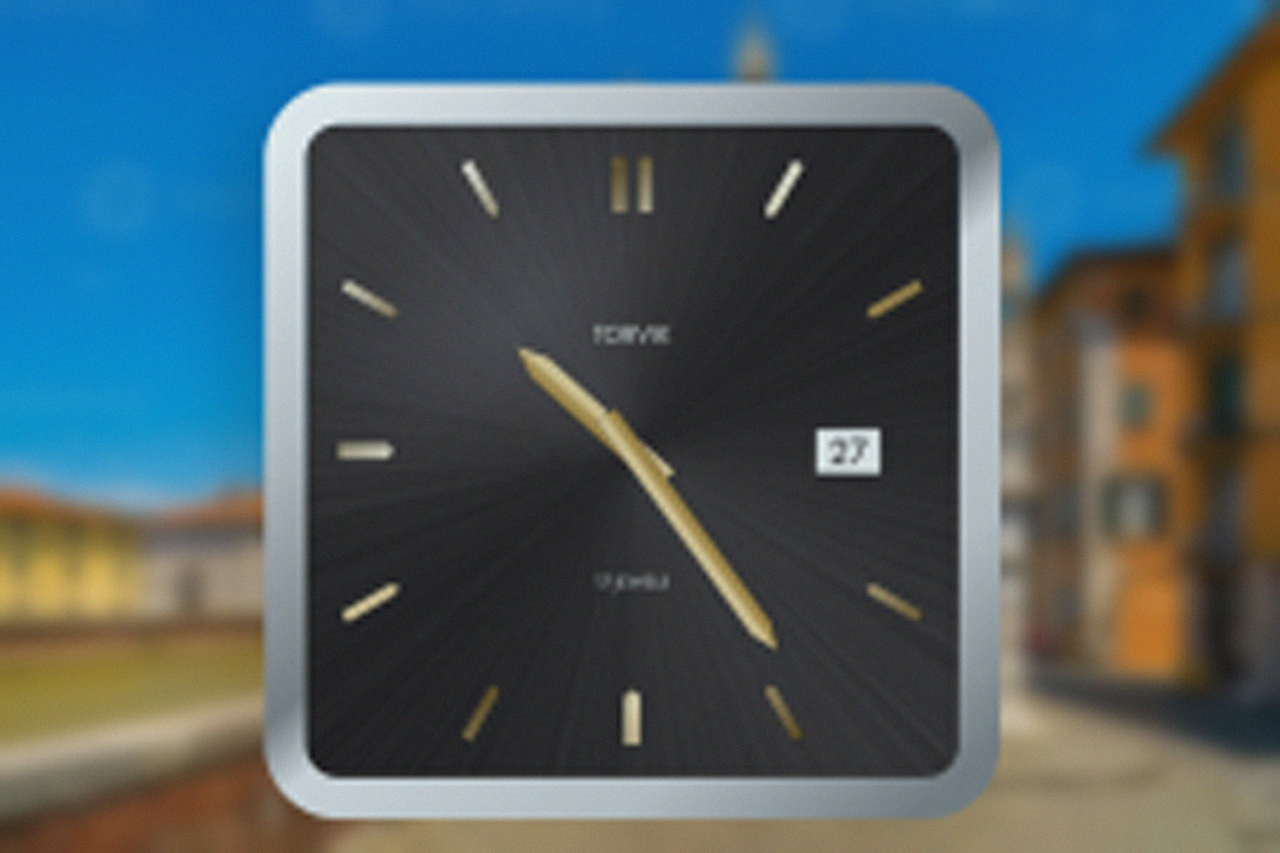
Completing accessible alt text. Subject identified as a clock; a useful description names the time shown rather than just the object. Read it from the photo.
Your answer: 10:24
